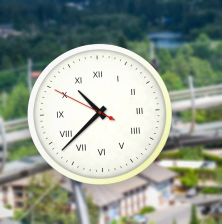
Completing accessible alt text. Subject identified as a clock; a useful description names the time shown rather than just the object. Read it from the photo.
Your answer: 10:37:50
